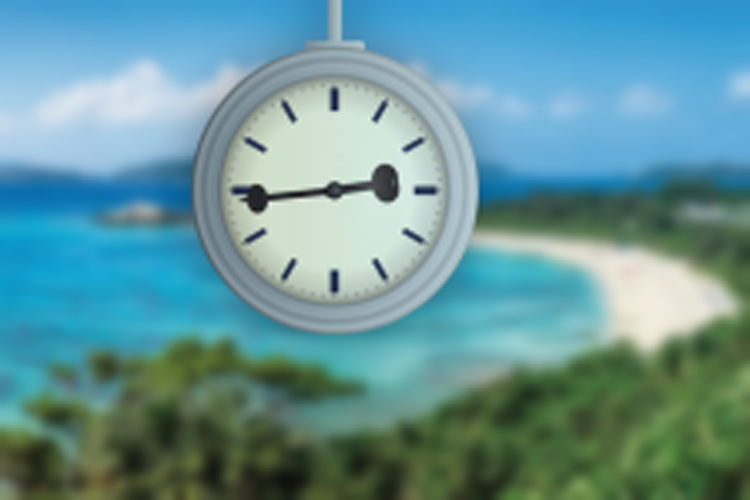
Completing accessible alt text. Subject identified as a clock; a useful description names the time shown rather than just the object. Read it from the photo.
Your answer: 2:44
